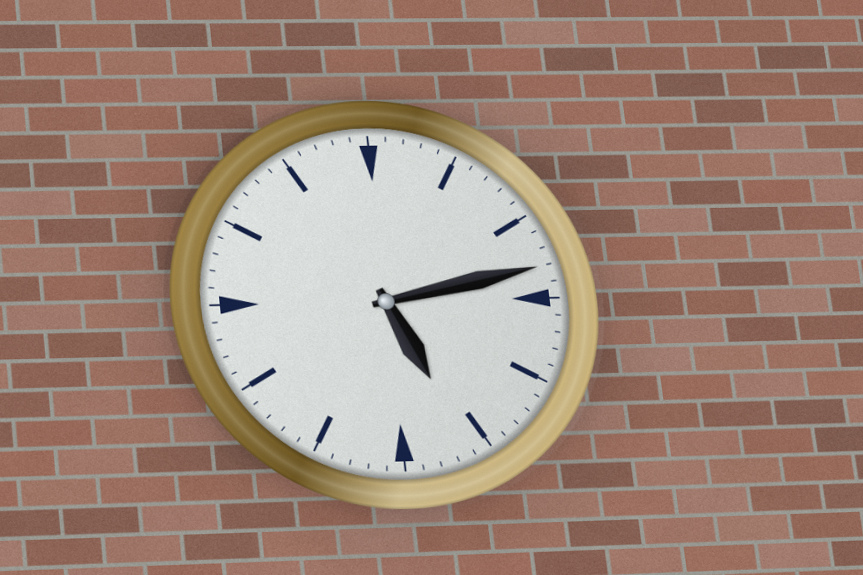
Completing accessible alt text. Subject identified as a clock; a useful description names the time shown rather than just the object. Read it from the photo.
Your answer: 5:13
